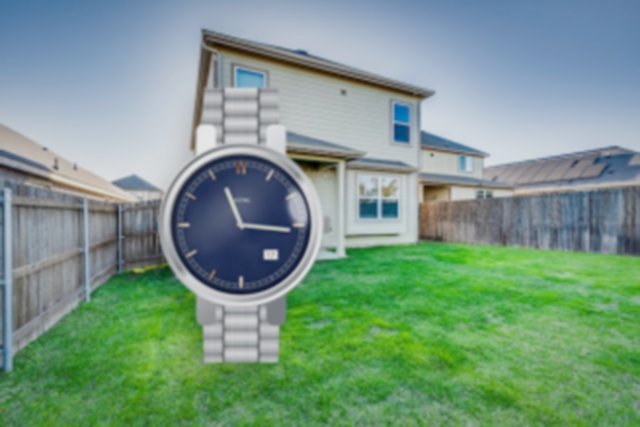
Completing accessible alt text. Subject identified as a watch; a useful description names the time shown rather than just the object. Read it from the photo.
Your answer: 11:16
